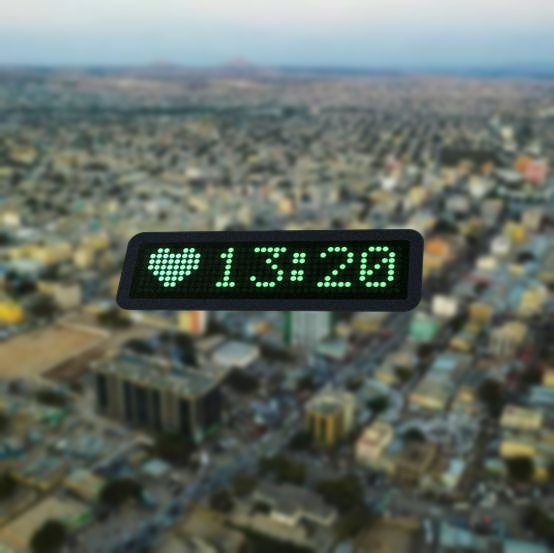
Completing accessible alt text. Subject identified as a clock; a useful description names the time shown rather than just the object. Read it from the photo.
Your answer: 13:20
